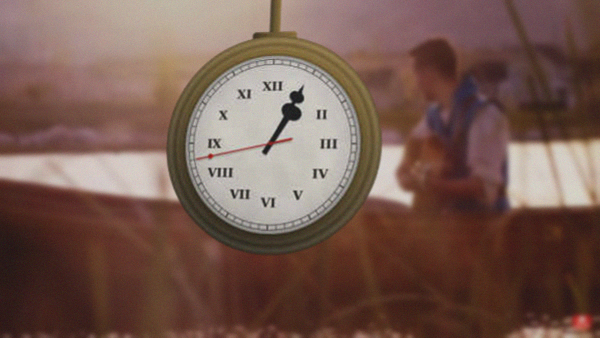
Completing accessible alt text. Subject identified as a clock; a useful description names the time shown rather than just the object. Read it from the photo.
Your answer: 1:04:43
